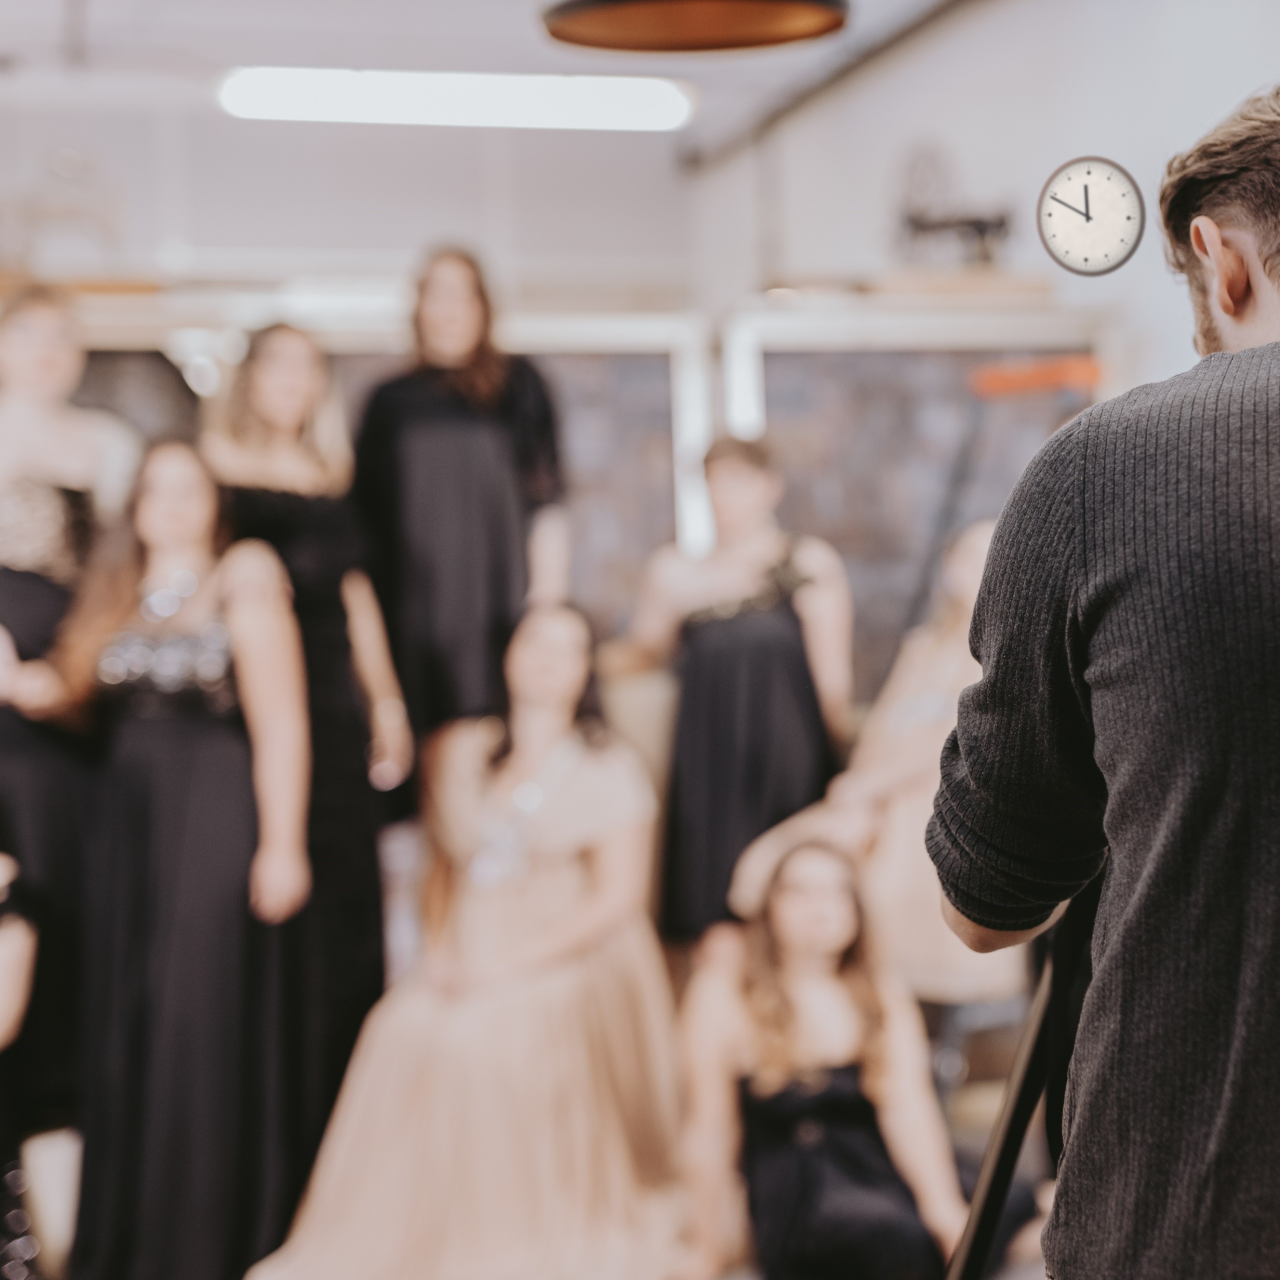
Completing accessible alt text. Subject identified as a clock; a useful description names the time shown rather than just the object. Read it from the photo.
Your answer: 11:49
